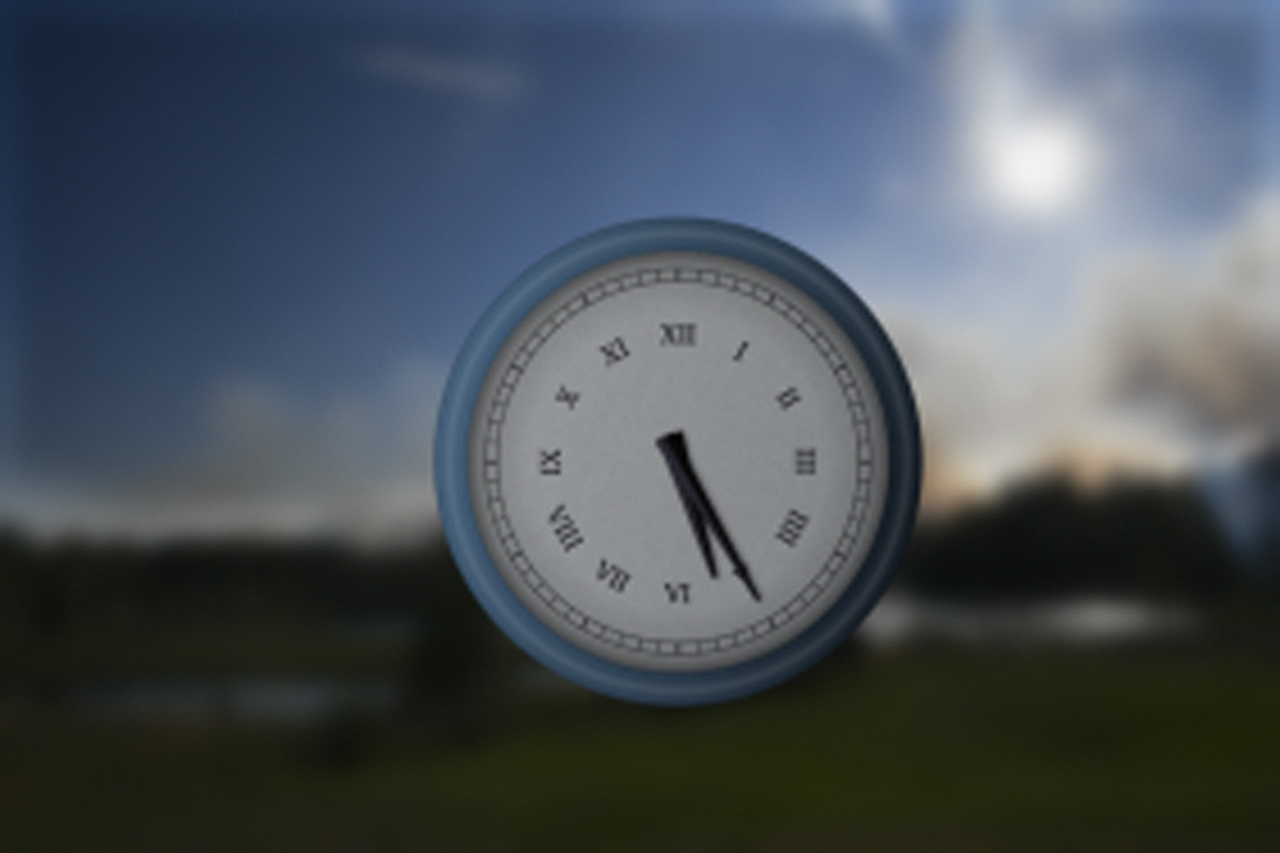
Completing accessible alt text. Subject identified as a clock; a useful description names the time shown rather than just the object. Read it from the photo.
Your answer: 5:25
